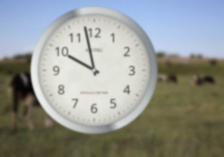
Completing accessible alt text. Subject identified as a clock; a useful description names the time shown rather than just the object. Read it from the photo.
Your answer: 9:58
